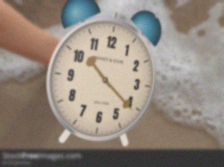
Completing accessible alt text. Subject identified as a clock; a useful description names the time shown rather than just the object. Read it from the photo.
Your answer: 10:21
